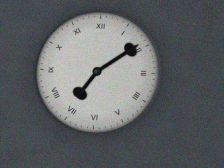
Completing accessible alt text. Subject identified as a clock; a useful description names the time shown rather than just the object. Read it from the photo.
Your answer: 7:09
